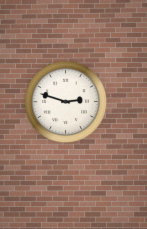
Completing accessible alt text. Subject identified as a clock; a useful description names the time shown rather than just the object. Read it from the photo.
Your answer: 2:48
